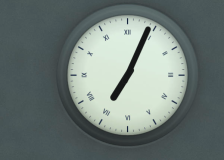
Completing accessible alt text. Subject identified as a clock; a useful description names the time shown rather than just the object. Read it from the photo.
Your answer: 7:04
